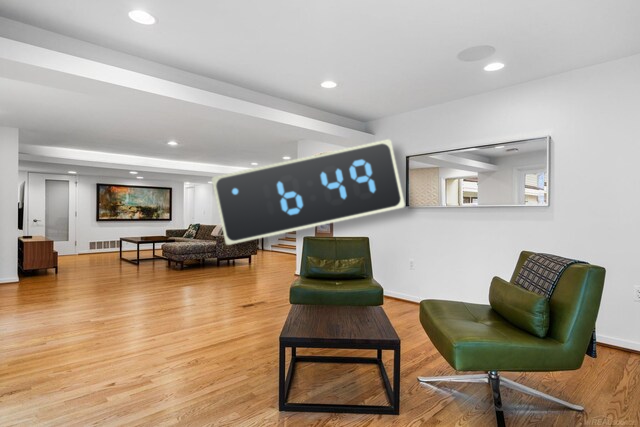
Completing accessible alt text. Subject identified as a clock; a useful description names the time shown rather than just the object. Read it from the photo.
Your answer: 6:49
